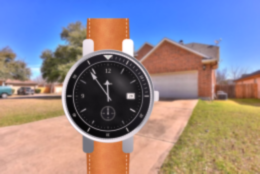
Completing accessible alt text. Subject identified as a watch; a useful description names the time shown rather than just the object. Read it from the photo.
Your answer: 11:54
